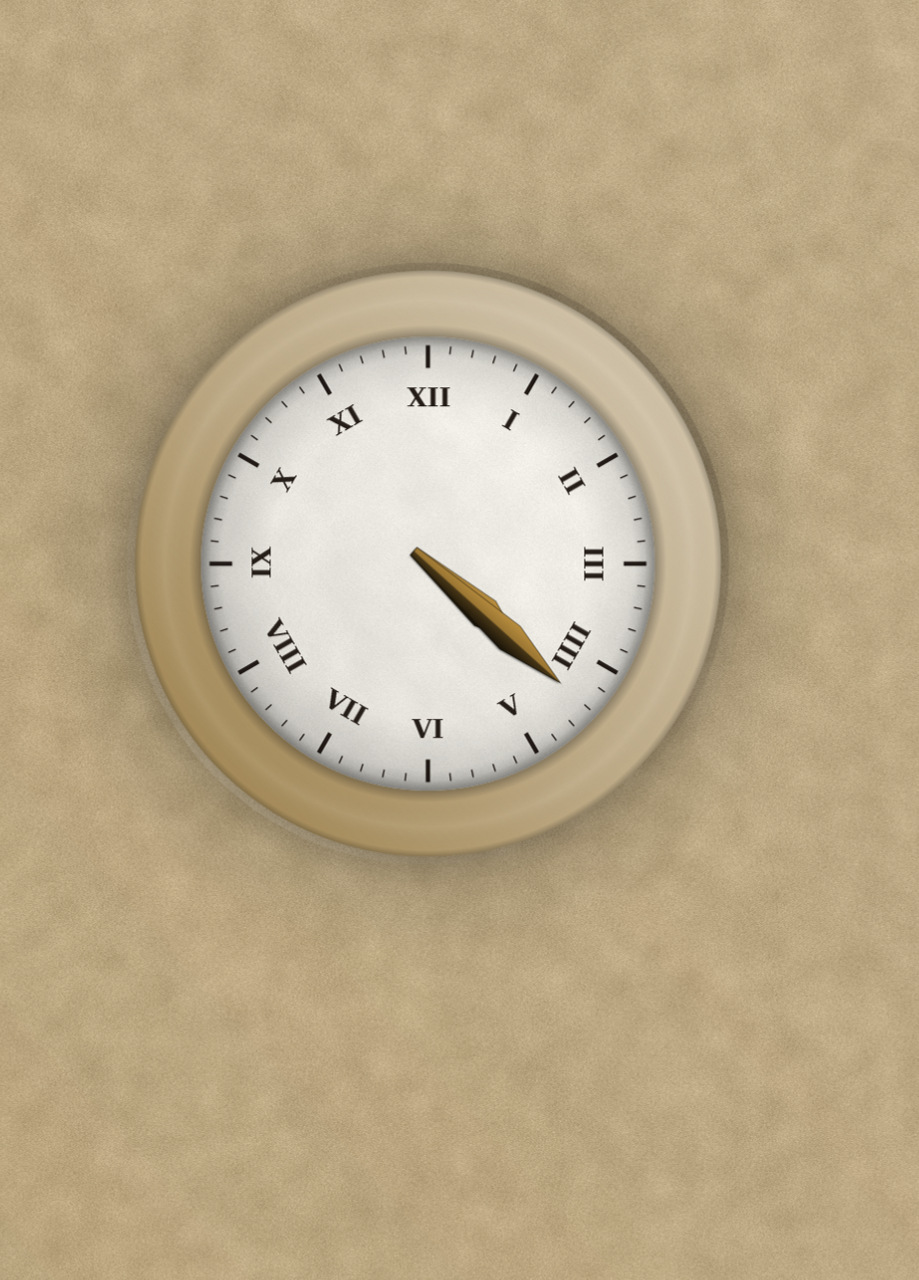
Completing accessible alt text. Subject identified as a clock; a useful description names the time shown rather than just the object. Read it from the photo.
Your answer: 4:22
